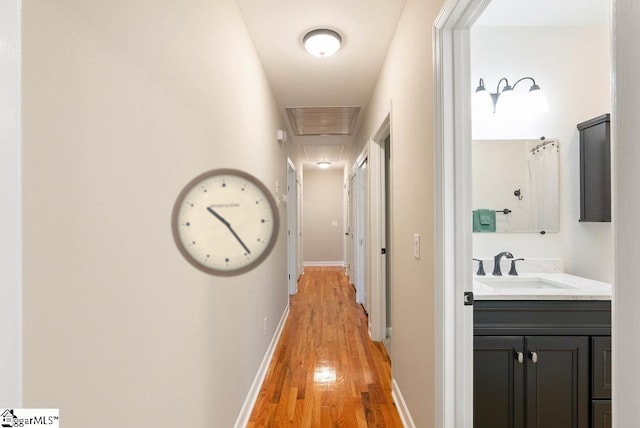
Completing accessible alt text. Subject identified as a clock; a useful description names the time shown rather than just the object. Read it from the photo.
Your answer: 10:24
